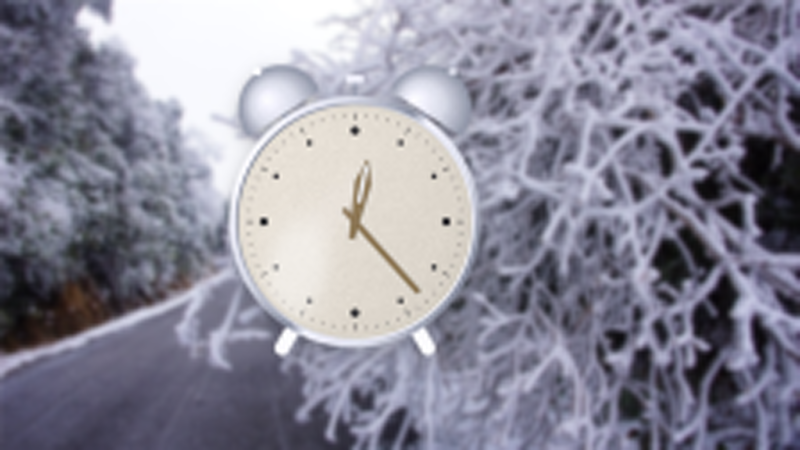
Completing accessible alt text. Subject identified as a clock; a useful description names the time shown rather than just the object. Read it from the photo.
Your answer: 12:23
